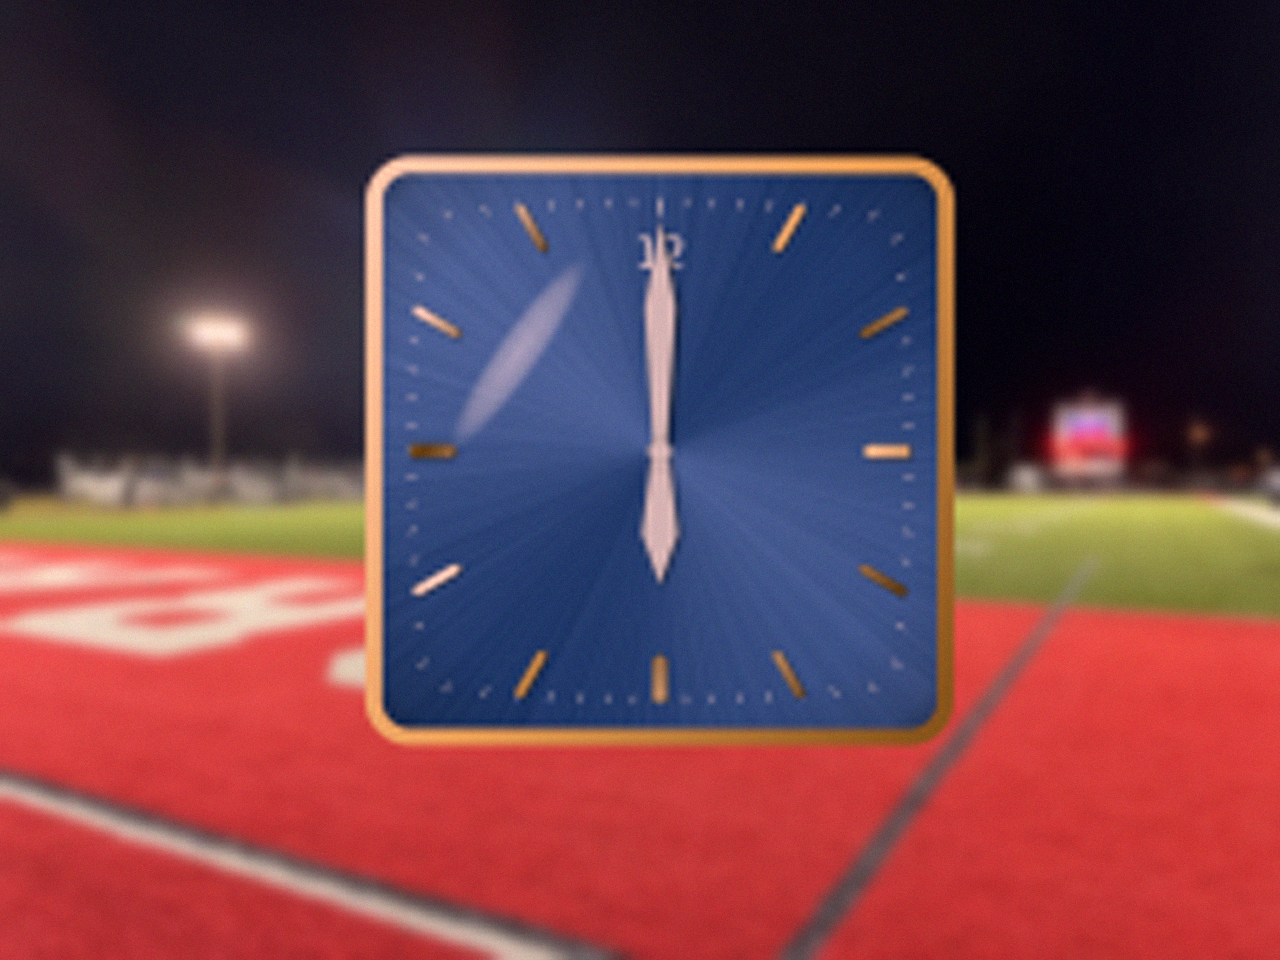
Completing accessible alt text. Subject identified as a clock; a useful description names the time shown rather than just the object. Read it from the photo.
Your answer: 6:00
